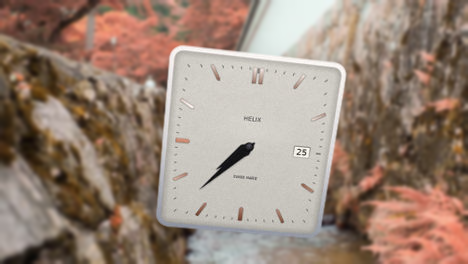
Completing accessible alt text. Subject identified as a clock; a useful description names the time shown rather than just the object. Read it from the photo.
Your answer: 7:37
